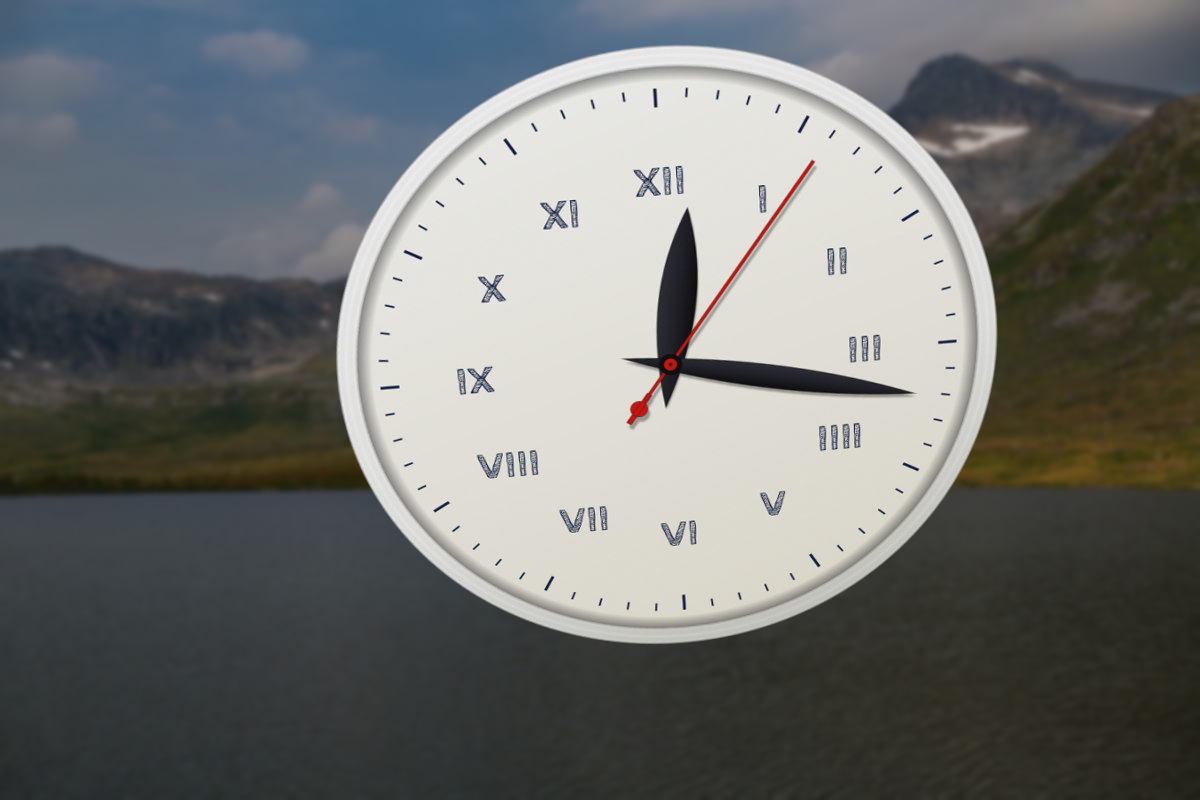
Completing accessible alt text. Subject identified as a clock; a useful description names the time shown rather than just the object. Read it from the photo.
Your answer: 12:17:06
